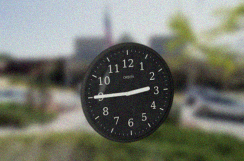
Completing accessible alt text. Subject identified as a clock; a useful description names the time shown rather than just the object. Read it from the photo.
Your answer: 2:45
